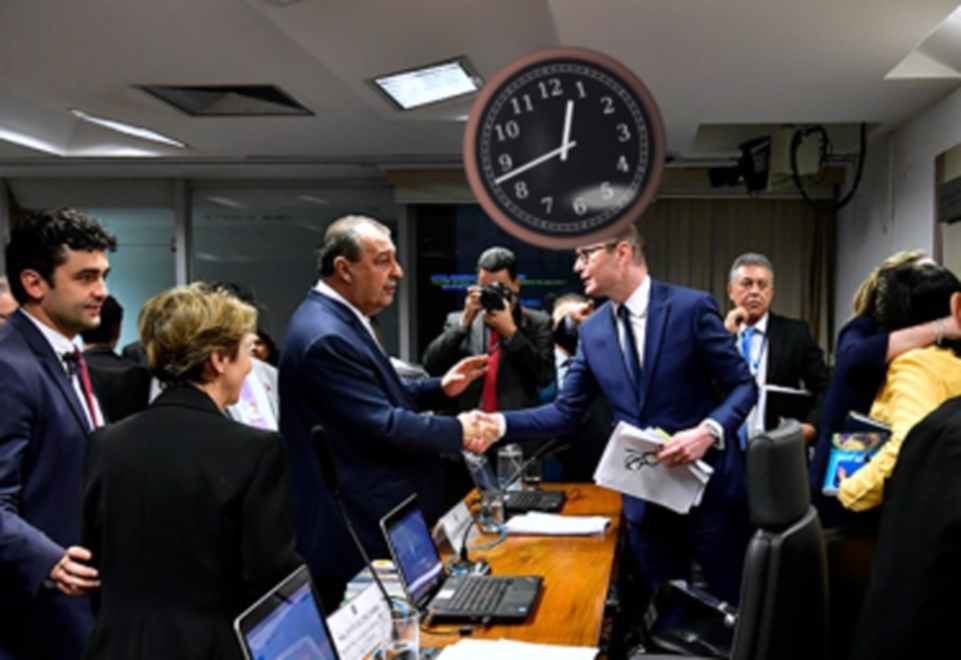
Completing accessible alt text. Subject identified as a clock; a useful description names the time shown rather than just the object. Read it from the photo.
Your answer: 12:43
